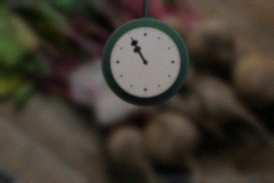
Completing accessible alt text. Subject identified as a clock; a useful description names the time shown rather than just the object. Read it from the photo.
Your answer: 10:55
